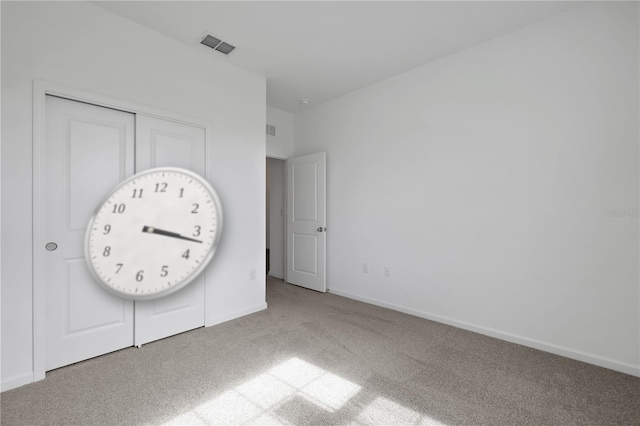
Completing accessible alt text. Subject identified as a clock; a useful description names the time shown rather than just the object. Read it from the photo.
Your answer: 3:17
